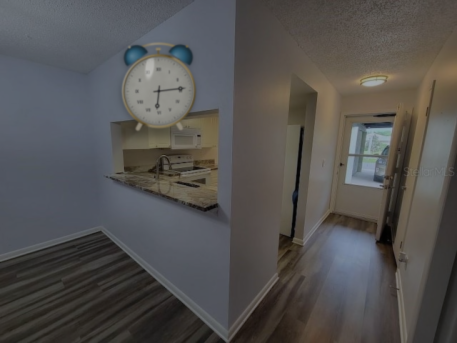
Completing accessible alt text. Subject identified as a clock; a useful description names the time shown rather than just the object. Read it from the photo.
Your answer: 6:14
